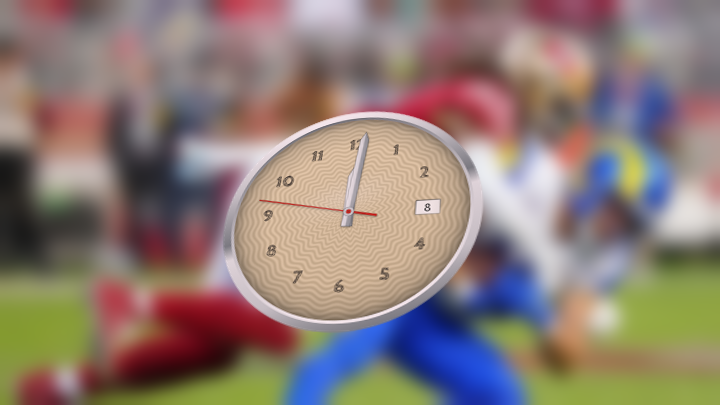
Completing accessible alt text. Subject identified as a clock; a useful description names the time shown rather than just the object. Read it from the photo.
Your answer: 12:00:47
